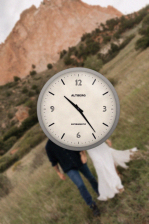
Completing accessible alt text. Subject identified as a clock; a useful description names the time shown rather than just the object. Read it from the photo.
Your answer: 10:24
